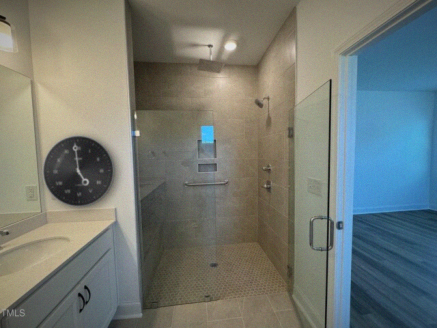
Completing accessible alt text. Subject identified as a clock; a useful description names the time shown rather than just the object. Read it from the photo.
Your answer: 4:59
